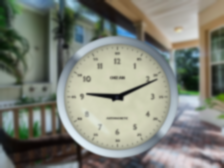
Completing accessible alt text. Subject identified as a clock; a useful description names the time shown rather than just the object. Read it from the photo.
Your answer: 9:11
